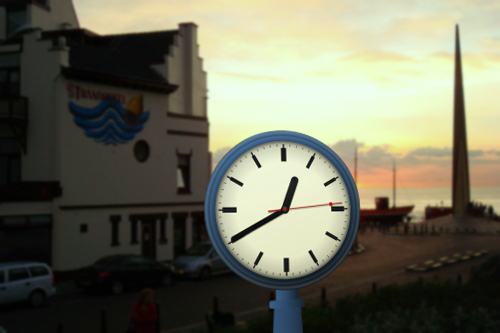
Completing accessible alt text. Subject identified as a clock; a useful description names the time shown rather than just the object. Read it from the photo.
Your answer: 12:40:14
